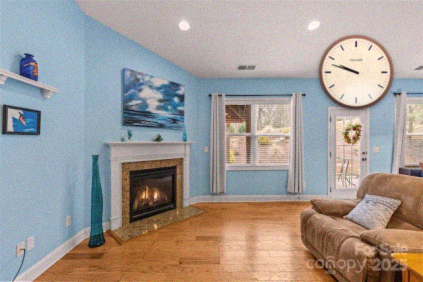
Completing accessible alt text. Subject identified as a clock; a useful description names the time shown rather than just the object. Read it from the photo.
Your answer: 9:48
